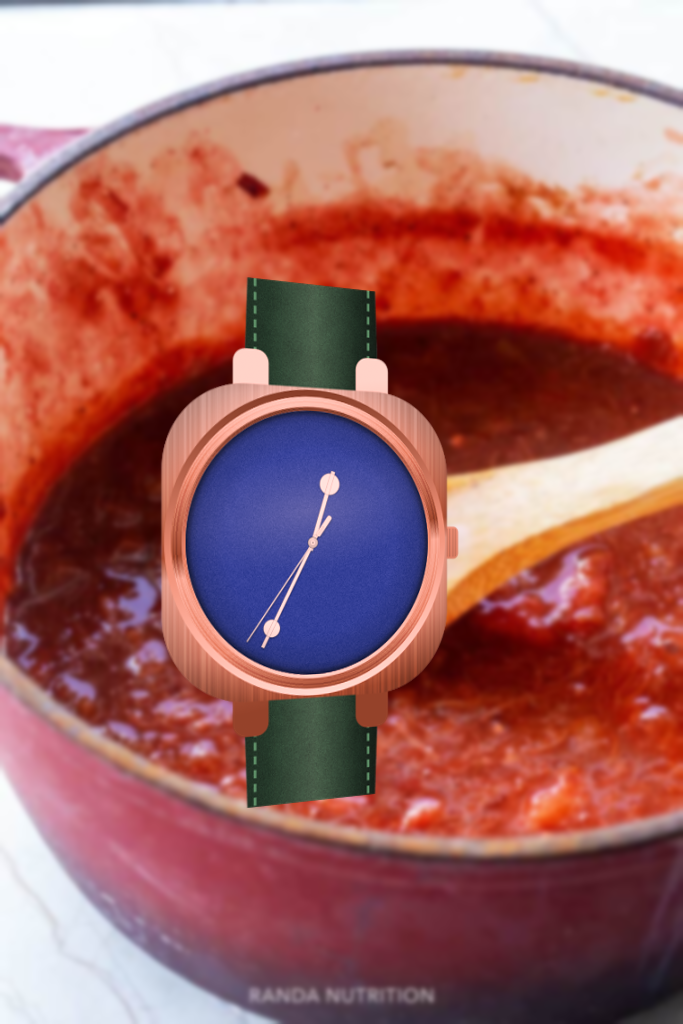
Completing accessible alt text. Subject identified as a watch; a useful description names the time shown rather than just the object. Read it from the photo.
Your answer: 12:34:36
